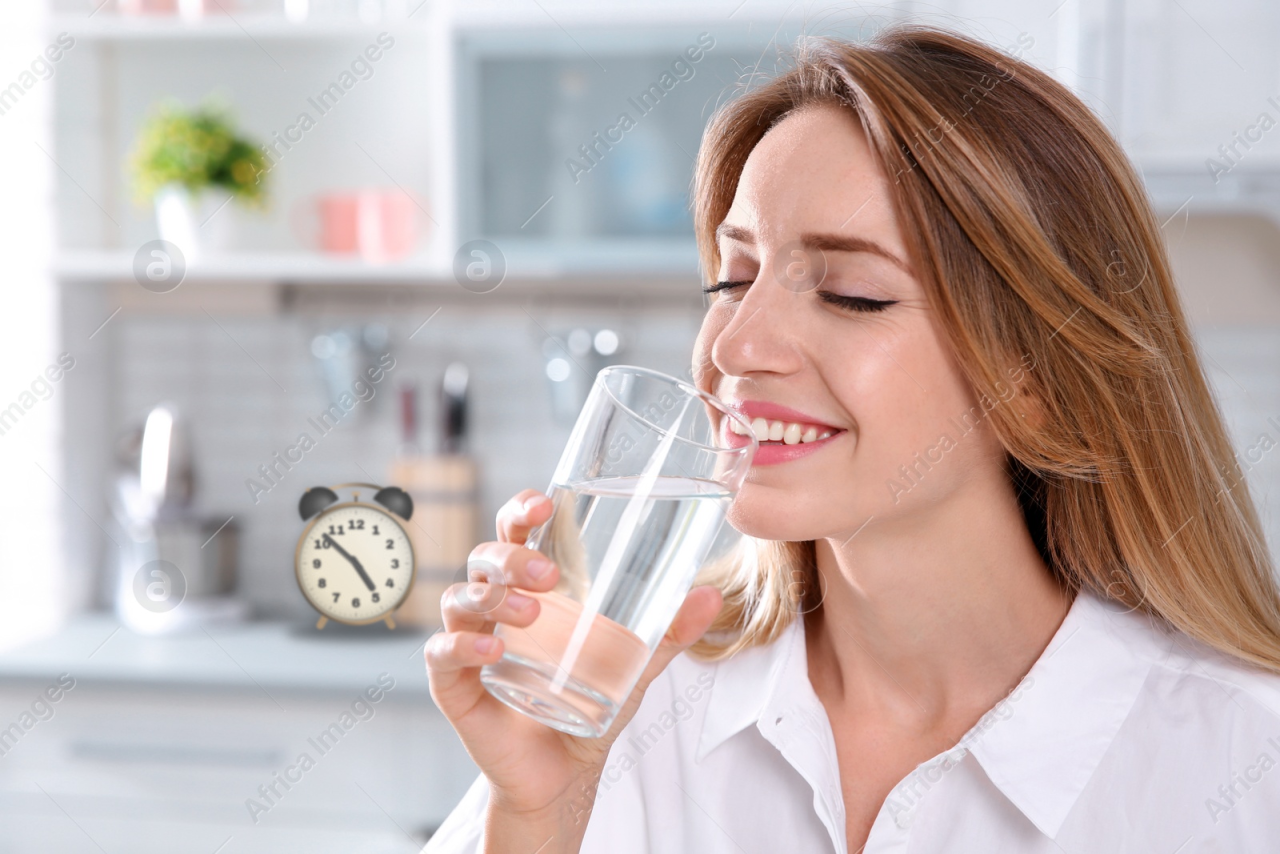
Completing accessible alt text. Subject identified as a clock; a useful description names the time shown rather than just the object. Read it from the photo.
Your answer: 4:52
